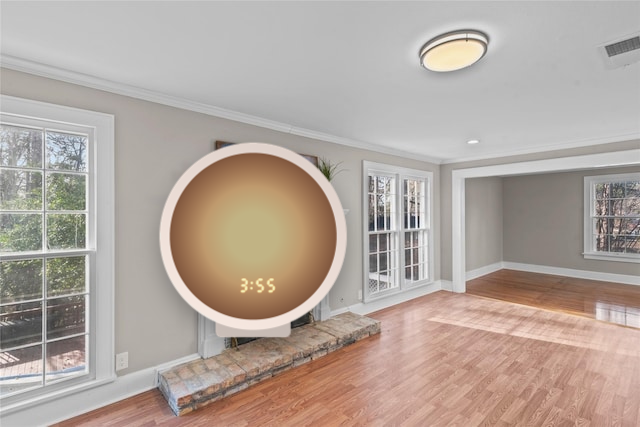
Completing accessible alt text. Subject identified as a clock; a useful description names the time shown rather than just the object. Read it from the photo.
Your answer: 3:55
